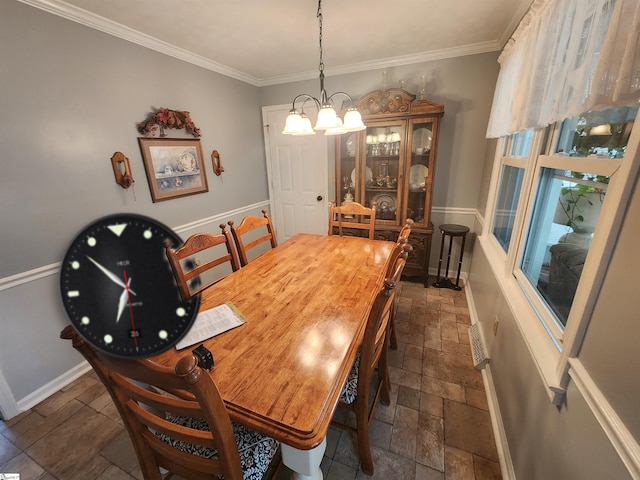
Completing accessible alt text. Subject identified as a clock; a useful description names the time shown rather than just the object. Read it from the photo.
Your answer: 6:52:30
